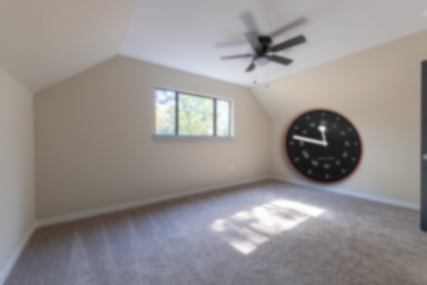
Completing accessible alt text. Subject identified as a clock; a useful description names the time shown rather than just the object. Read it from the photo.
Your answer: 11:47
